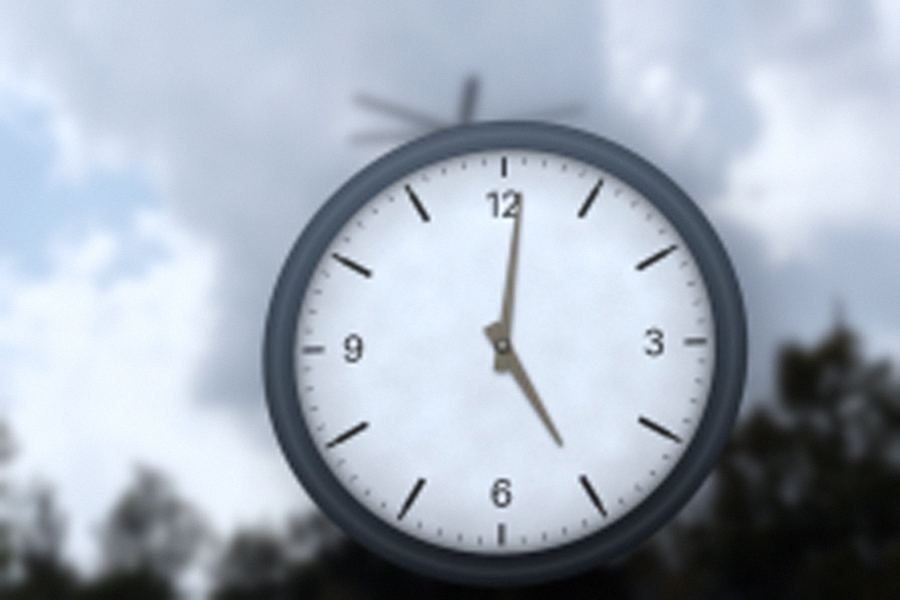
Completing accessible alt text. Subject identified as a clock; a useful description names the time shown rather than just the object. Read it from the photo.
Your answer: 5:01
